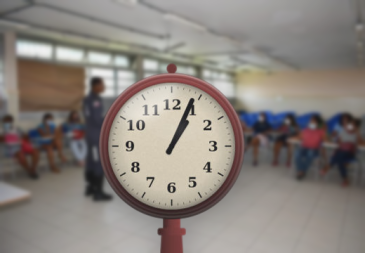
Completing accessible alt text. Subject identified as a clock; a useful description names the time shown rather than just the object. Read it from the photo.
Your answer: 1:04
